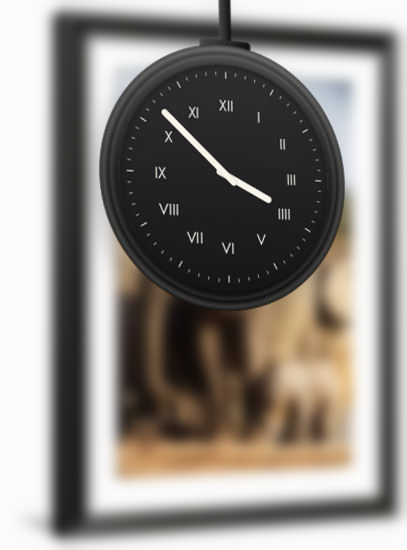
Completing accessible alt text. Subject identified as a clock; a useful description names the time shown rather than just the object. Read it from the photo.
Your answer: 3:52
